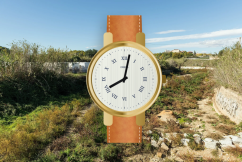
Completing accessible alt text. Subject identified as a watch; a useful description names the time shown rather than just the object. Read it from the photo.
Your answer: 8:02
